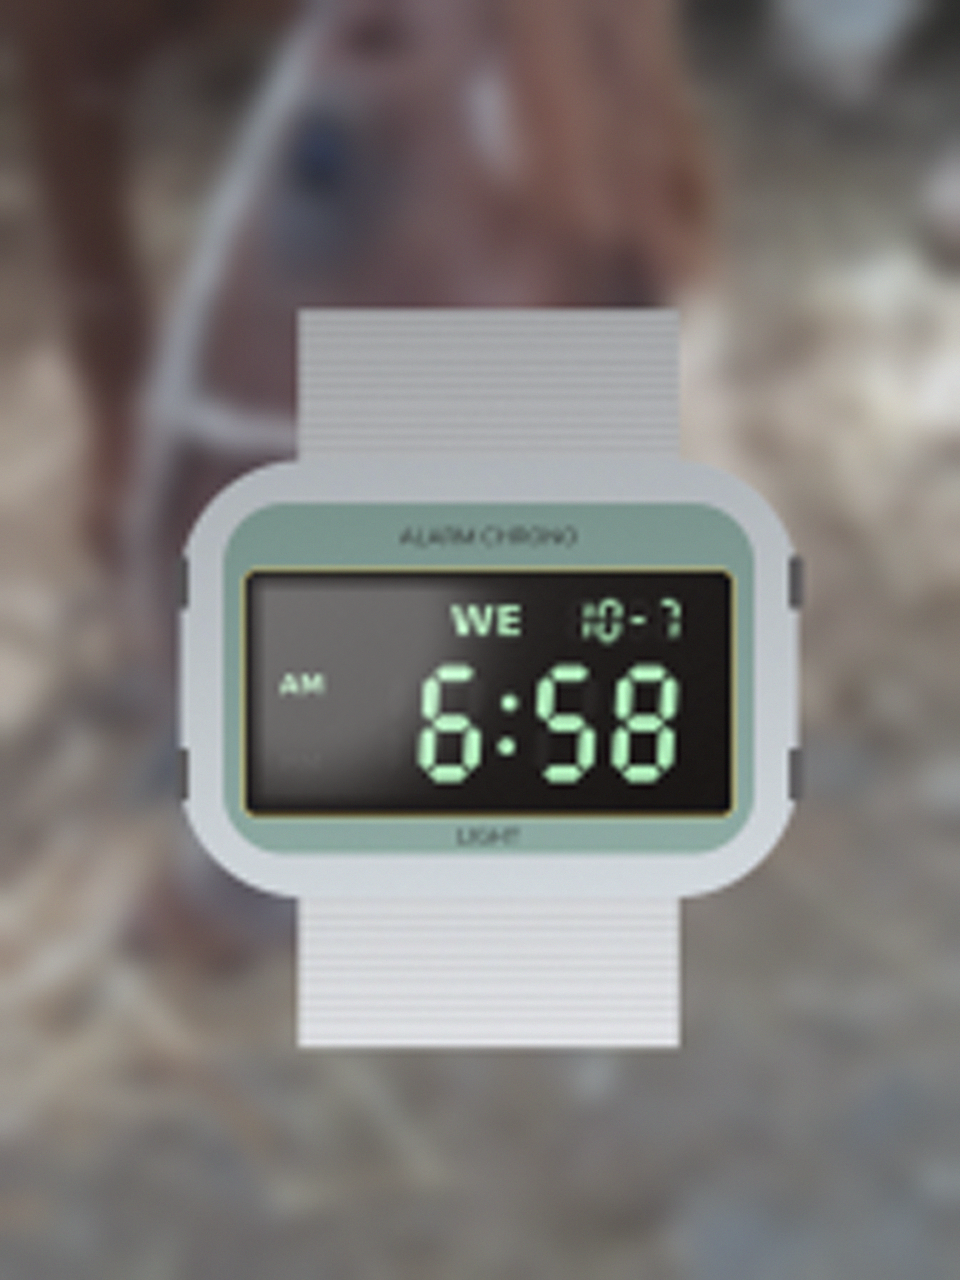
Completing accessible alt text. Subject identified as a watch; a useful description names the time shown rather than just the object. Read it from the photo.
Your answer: 6:58
